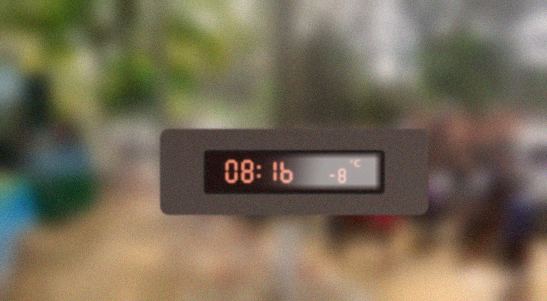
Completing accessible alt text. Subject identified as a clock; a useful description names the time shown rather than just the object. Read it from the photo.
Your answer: 8:16
